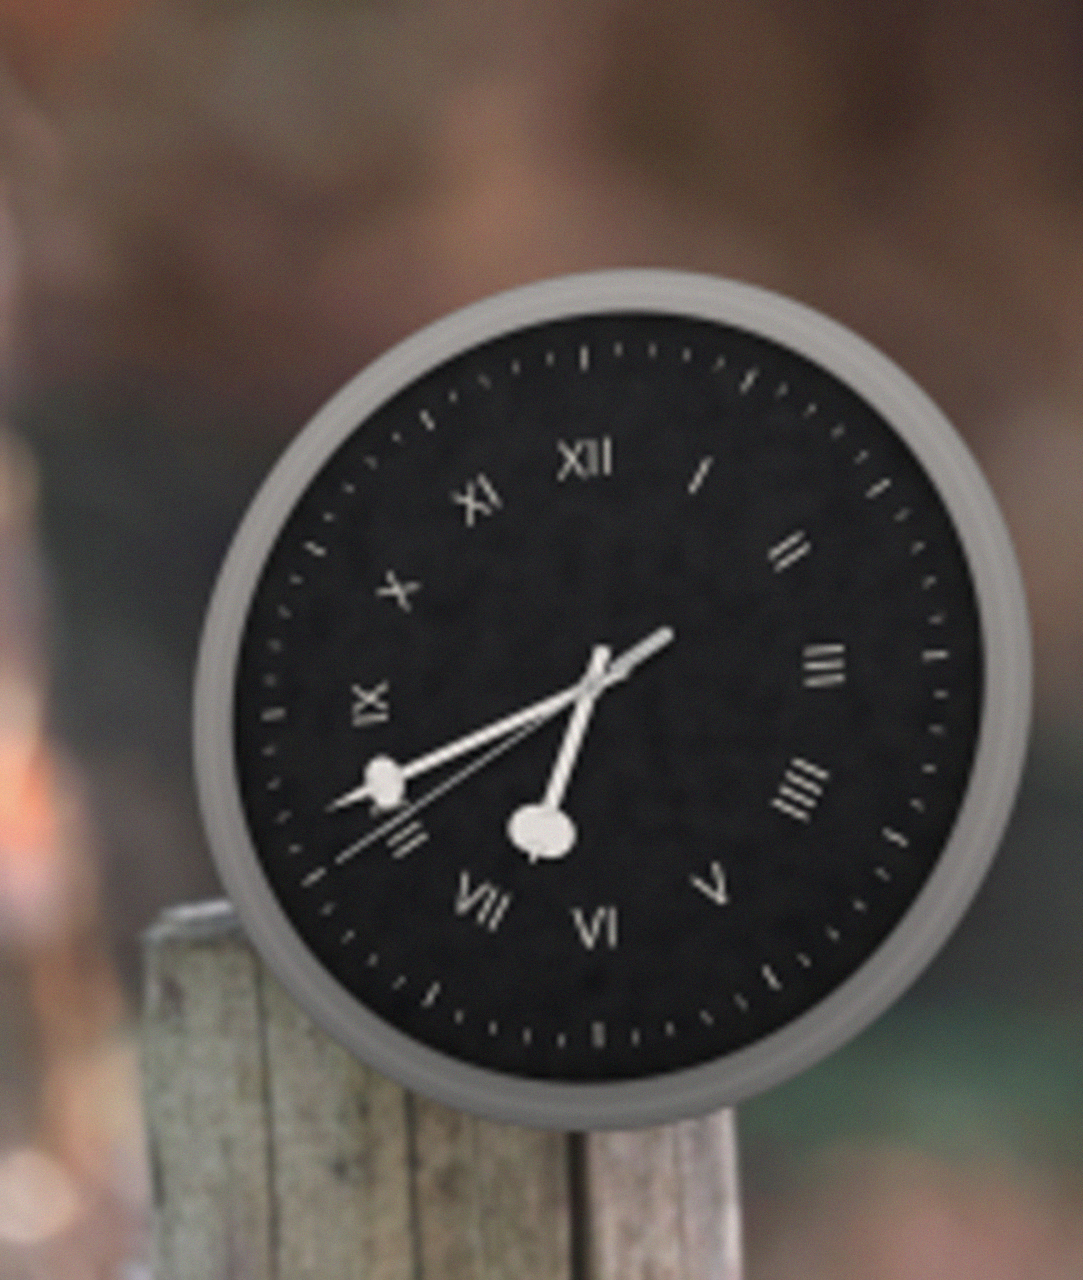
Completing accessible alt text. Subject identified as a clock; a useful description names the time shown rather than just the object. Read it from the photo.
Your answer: 6:41:40
